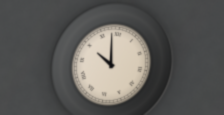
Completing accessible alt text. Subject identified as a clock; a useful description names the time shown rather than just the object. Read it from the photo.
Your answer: 9:58
